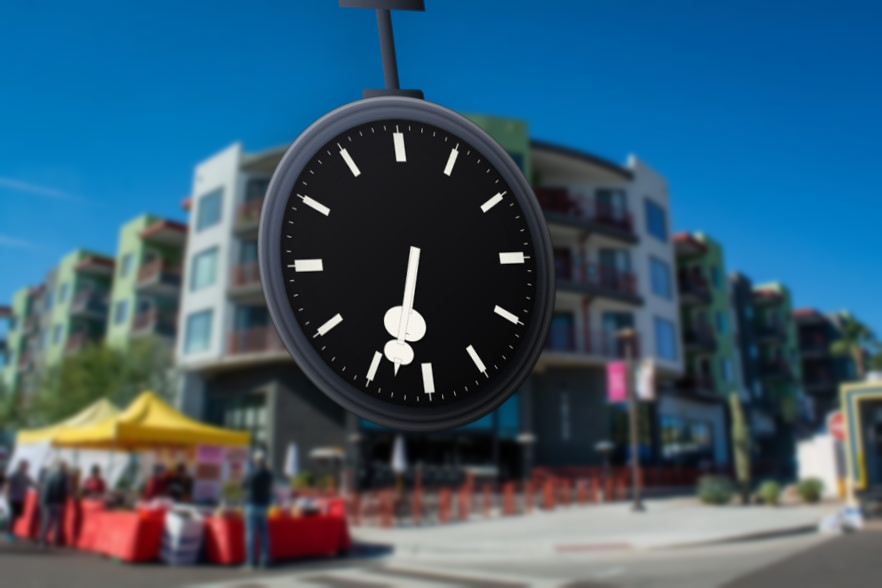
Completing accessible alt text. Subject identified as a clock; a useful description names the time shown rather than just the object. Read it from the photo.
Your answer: 6:33
